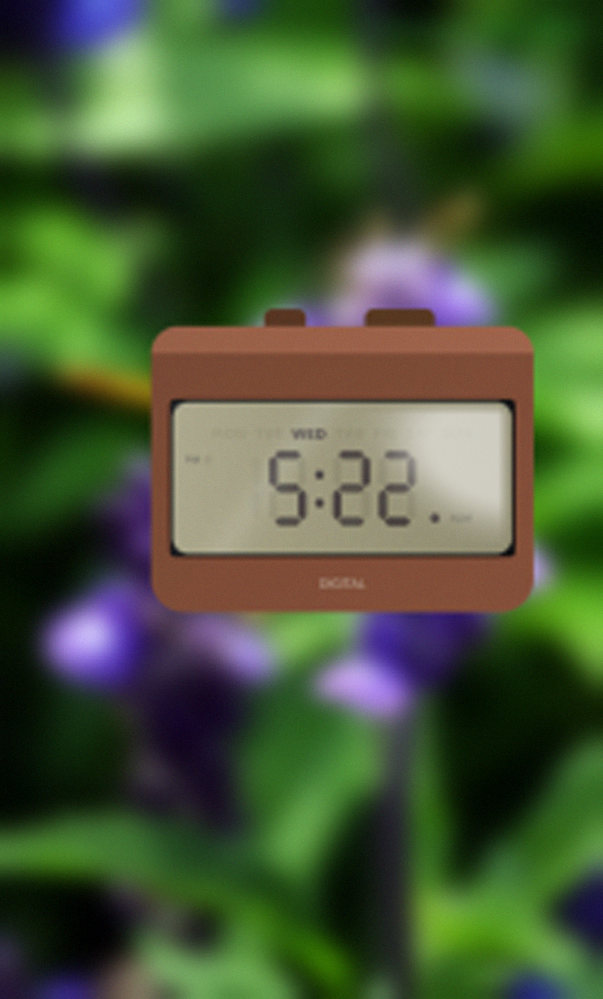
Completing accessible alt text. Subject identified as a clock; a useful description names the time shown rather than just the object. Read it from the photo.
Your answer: 5:22
